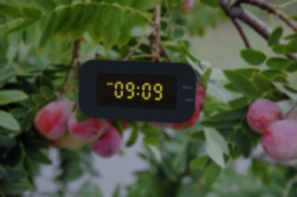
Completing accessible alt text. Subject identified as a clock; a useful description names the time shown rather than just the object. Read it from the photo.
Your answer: 9:09
